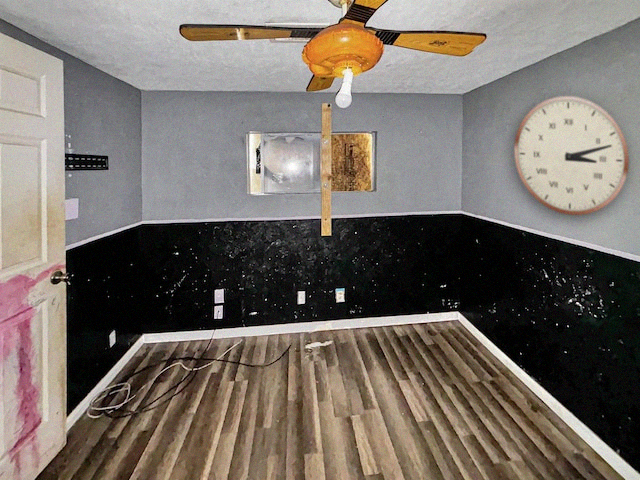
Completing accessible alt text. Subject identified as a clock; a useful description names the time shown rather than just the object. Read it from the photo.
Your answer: 3:12
